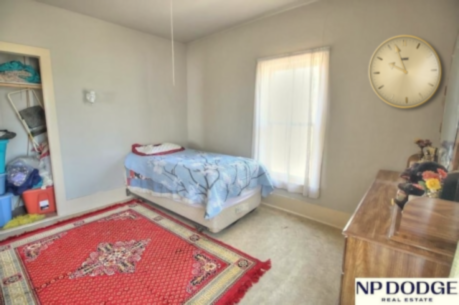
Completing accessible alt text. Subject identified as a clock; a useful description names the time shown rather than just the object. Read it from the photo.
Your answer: 9:57
